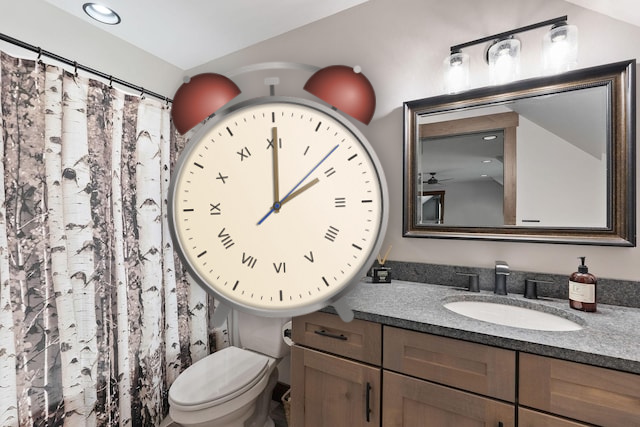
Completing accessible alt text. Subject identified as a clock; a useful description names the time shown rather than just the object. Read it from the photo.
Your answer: 2:00:08
